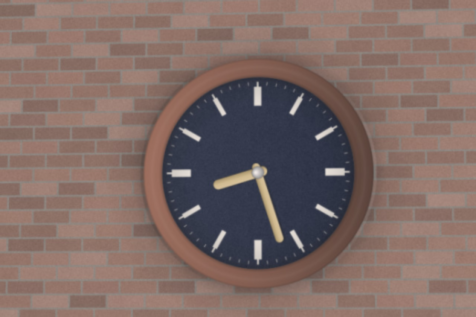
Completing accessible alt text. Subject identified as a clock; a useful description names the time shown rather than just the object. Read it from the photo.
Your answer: 8:27
